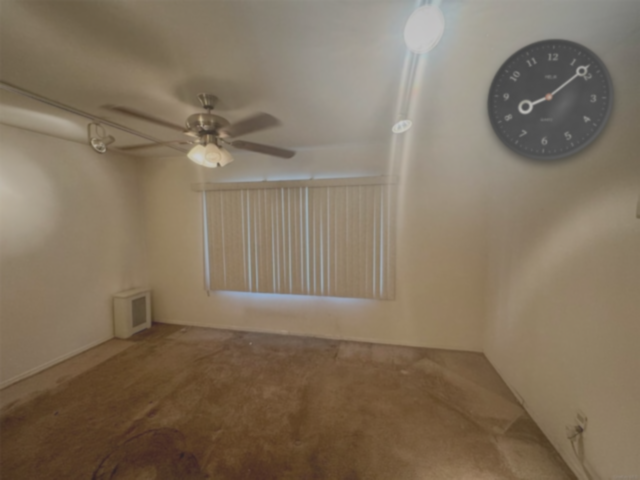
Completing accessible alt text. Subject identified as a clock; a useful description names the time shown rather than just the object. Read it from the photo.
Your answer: 8:08
